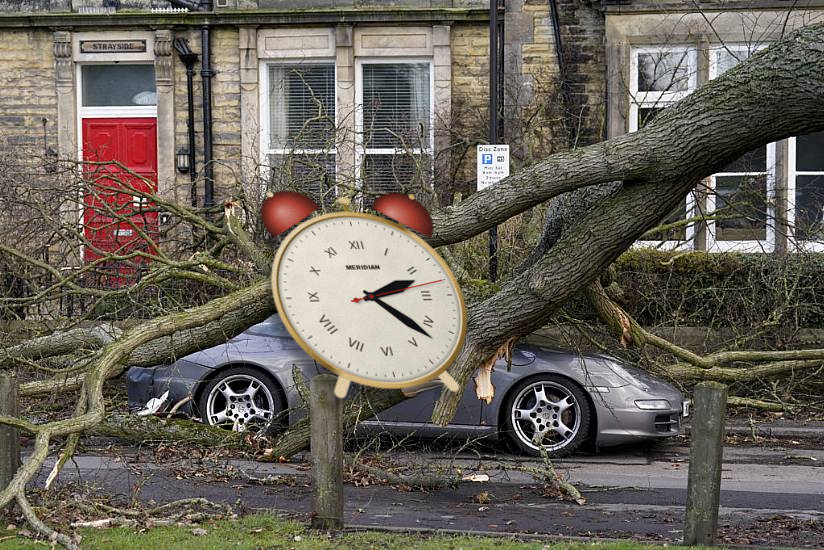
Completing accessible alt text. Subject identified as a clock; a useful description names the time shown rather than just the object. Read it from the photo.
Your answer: 2:22:13
